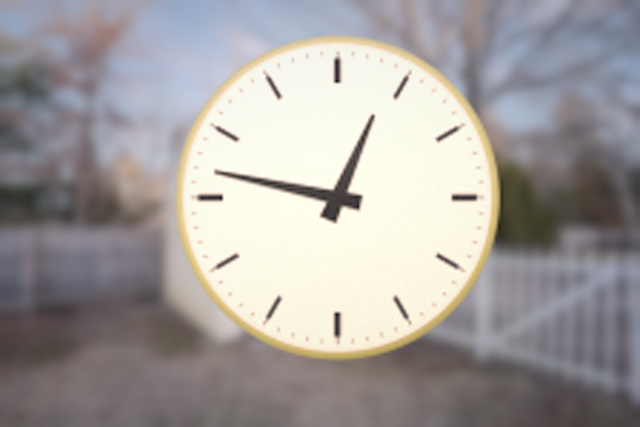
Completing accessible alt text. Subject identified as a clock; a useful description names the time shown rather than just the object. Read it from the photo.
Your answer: 12:47
